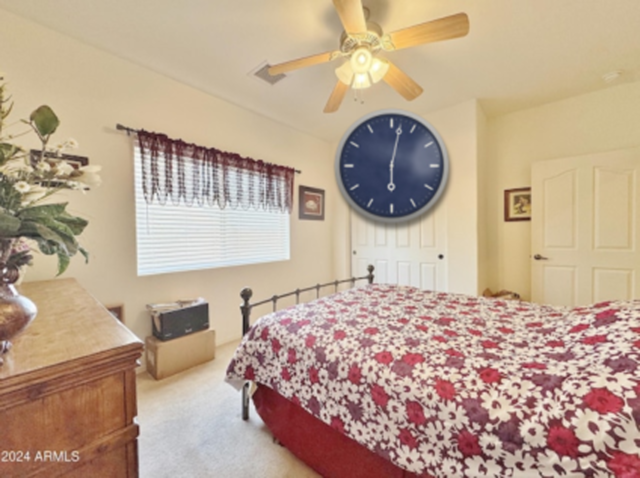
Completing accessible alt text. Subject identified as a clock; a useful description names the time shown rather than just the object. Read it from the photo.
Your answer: 6:02
